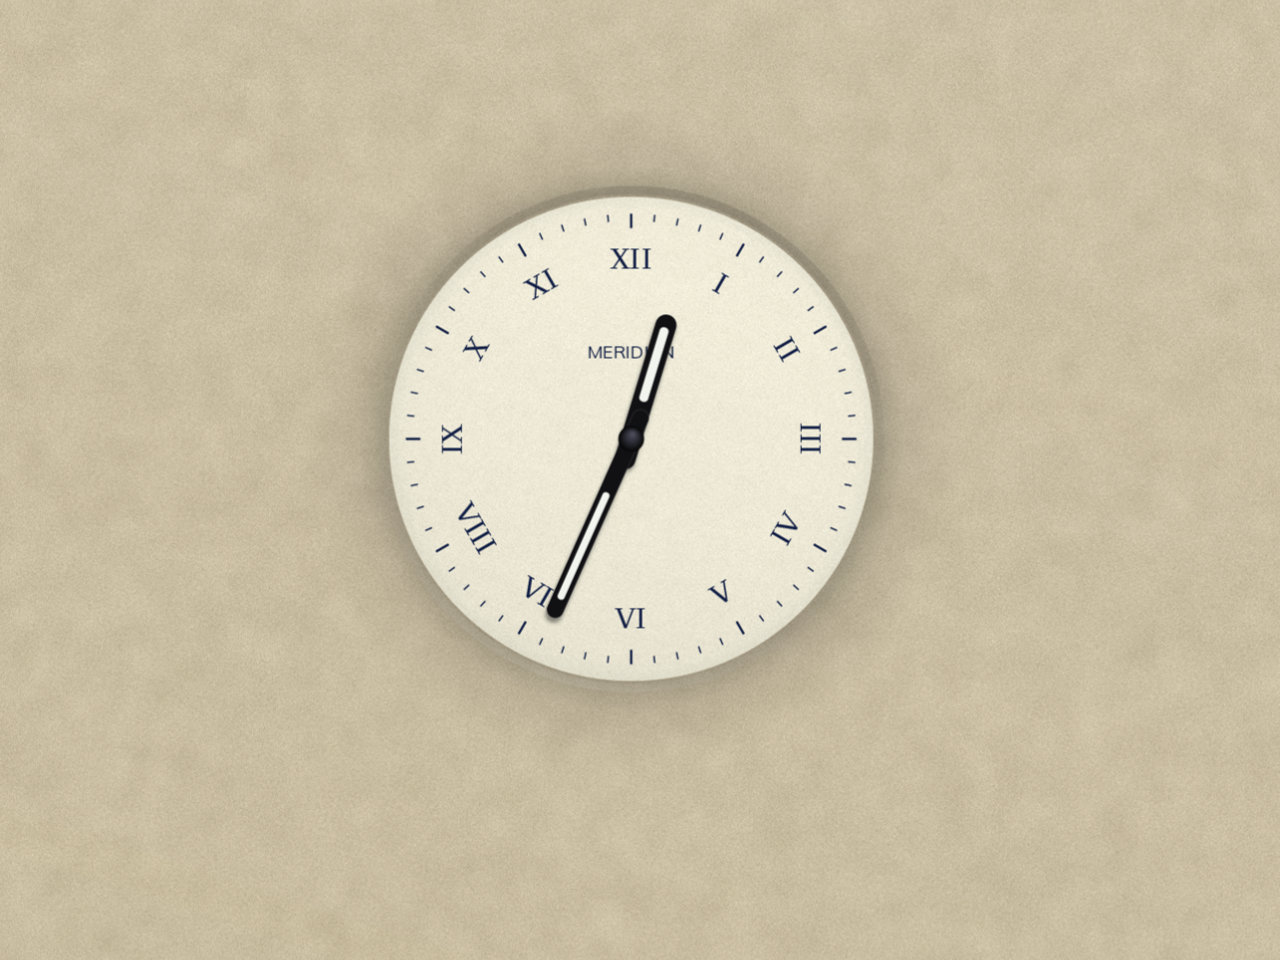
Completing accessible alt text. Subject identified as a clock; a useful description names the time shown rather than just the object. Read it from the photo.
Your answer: 12:34
